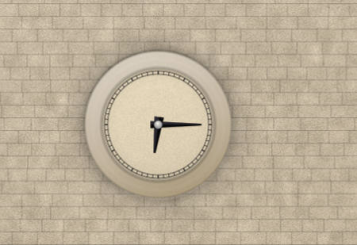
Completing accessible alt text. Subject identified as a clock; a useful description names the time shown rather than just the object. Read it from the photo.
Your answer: 6:15
